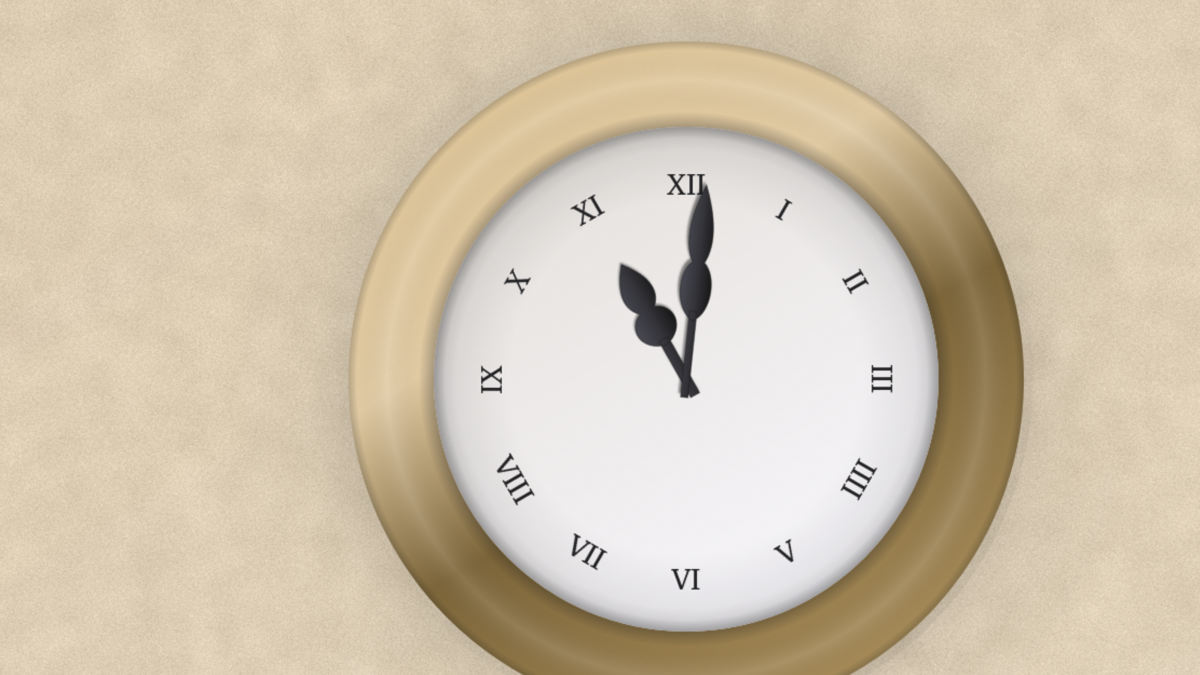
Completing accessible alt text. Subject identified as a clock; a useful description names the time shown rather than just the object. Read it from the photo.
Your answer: 11:01
